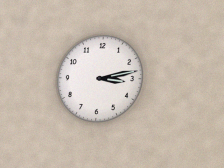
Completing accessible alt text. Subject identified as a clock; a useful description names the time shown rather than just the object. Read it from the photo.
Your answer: 3:13
